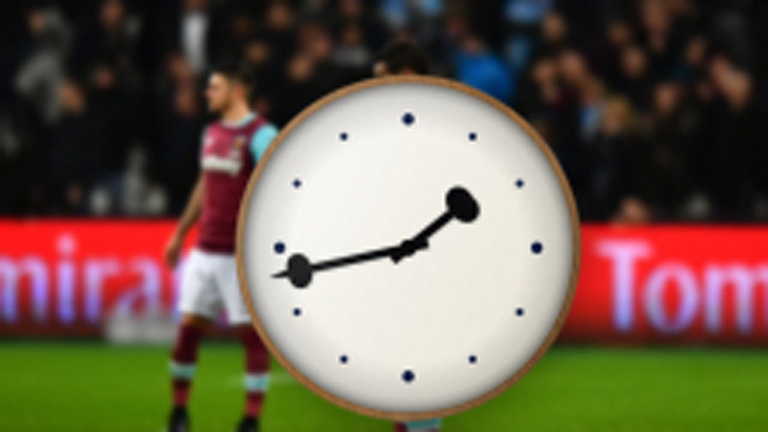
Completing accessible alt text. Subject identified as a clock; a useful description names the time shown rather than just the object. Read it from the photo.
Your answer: 1:43
